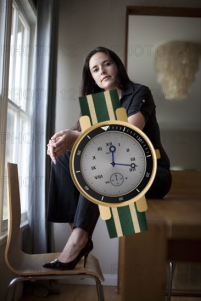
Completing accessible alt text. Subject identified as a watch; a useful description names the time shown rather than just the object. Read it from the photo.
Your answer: 12:18
